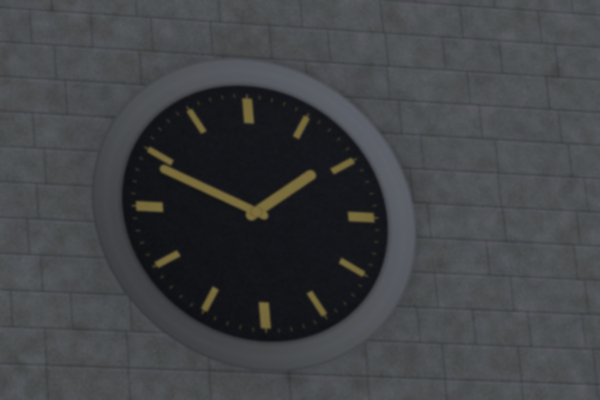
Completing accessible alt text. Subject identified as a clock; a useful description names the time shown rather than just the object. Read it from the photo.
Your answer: 1:49
